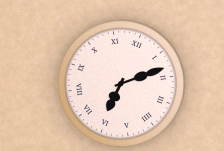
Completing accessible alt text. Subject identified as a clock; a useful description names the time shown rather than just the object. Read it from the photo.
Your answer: 6:08
